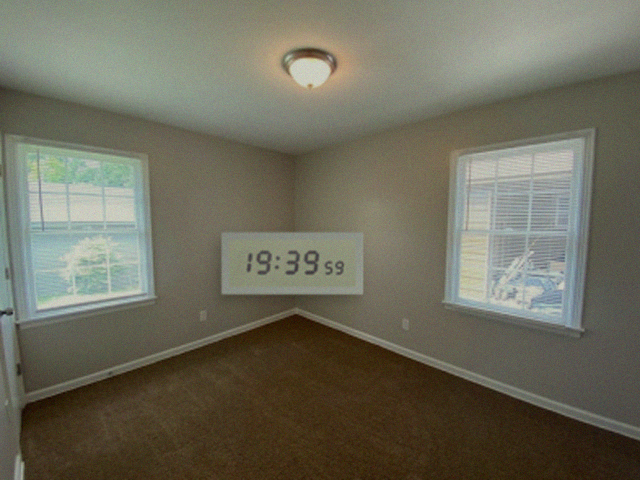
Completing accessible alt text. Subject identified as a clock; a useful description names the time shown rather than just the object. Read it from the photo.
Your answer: 19:39:59
